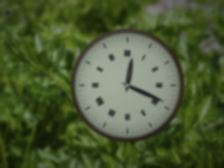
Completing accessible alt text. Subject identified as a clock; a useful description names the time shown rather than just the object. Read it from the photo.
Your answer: 12:19
